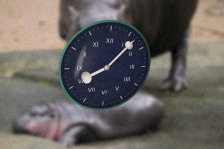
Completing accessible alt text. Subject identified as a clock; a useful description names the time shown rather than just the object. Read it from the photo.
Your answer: 8:07
